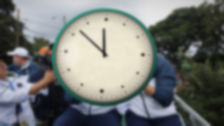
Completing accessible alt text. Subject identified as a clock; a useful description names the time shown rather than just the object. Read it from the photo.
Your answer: 11:52
